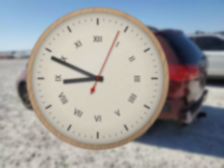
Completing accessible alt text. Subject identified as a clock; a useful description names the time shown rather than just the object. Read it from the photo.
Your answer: 8:49:04
